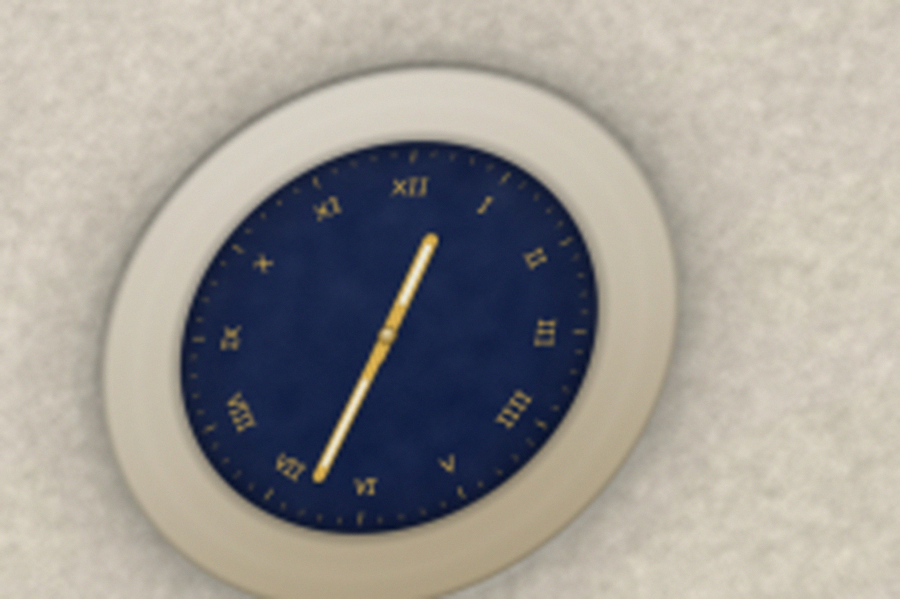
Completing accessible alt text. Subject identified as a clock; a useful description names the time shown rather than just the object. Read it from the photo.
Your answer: 12:33
